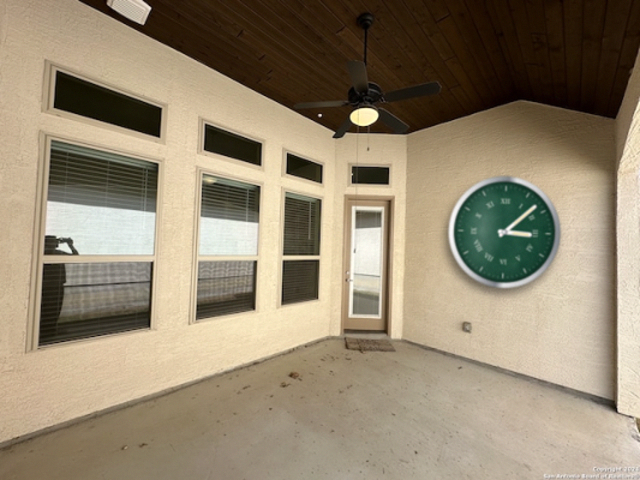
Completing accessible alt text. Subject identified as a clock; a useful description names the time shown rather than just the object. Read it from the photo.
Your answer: 3:08
